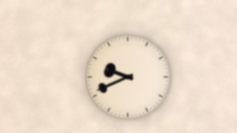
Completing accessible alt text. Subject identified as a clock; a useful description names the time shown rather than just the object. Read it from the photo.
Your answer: 9:41
